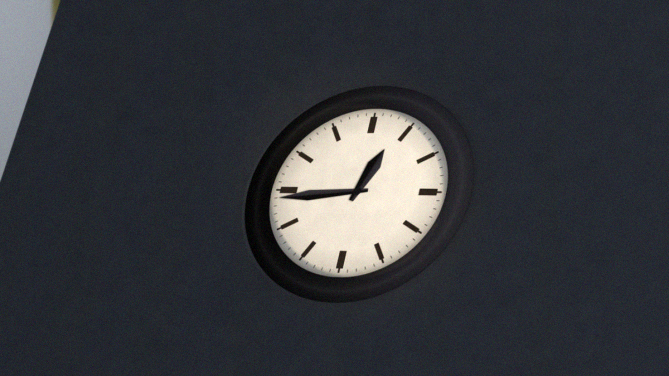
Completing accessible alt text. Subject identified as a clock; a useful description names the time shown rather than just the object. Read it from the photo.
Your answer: 12:44
